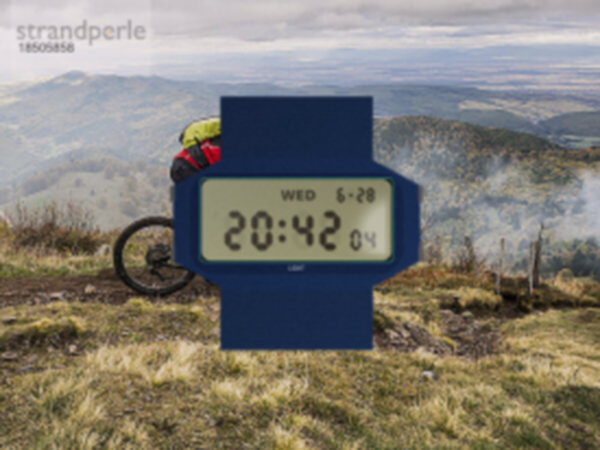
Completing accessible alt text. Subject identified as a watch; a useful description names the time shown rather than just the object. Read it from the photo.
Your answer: 20:42:04
